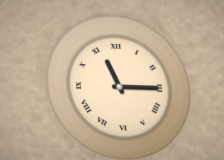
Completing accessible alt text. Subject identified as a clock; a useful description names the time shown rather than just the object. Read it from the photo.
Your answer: 11:15
